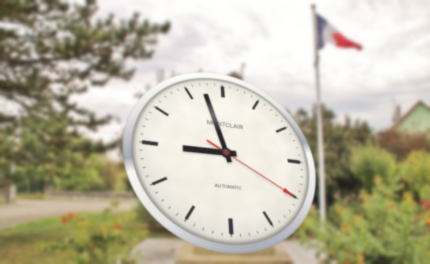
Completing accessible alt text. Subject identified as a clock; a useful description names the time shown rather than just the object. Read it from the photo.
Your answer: 8:57:20
